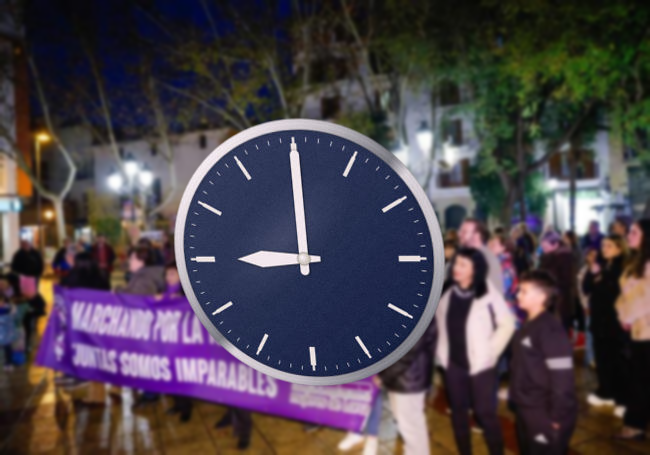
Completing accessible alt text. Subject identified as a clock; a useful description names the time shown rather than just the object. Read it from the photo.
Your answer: 9:00
